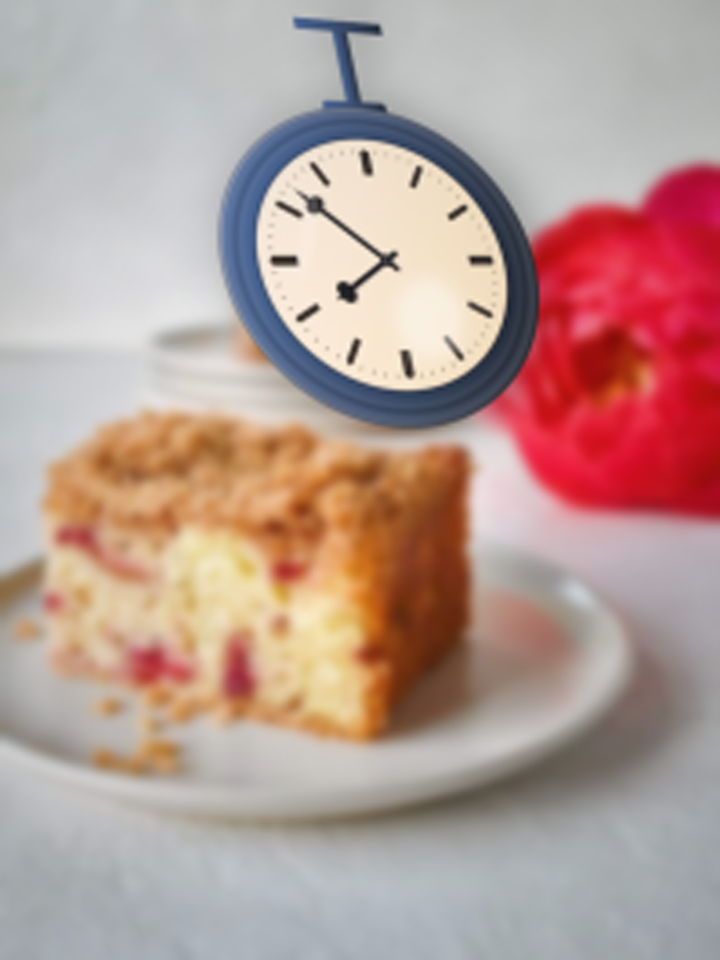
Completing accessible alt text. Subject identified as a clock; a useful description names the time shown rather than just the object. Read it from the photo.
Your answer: 7:52
